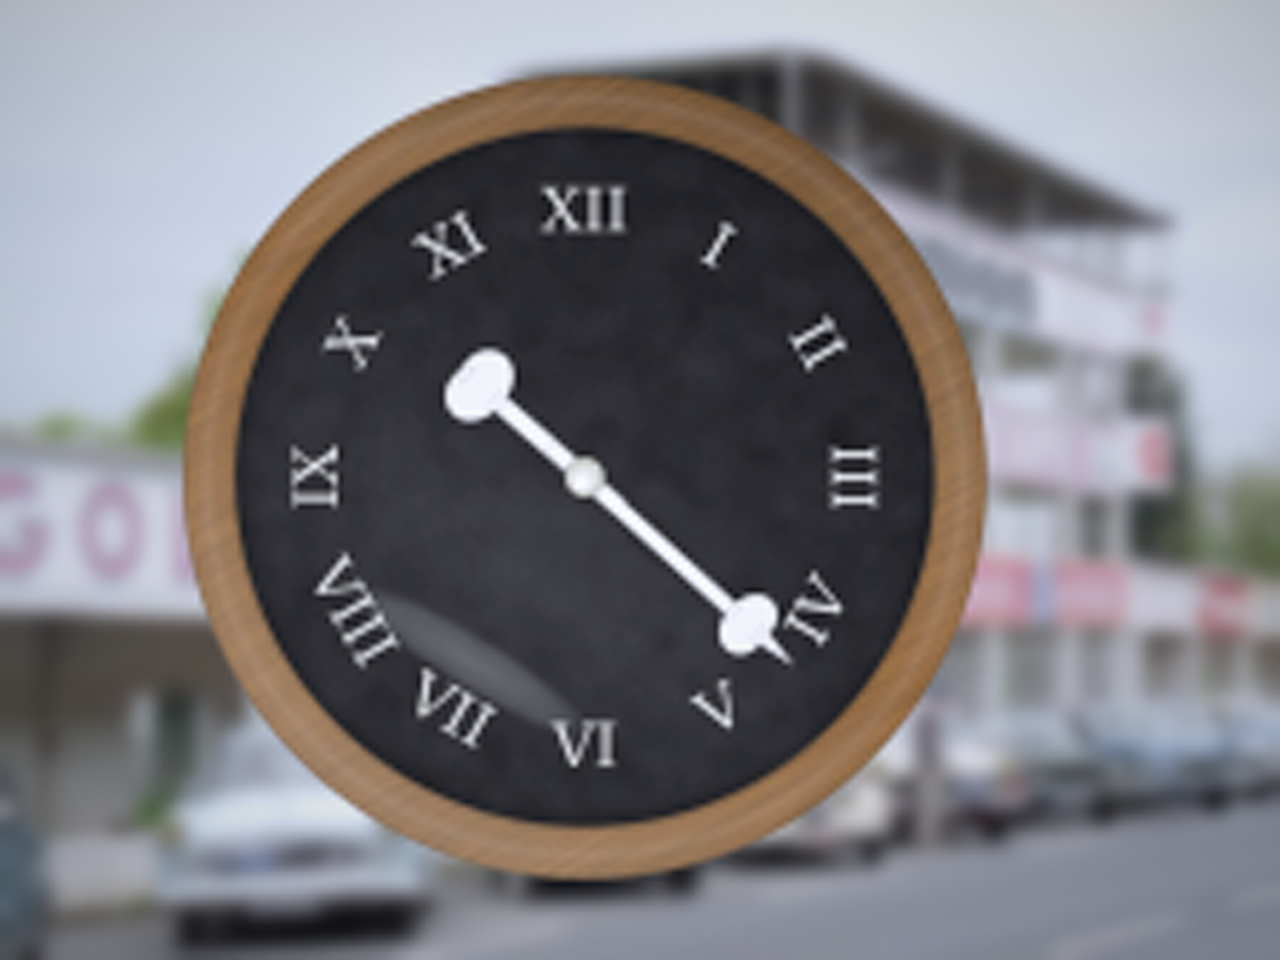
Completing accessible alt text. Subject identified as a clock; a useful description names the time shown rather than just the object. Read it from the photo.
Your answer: 10:22
